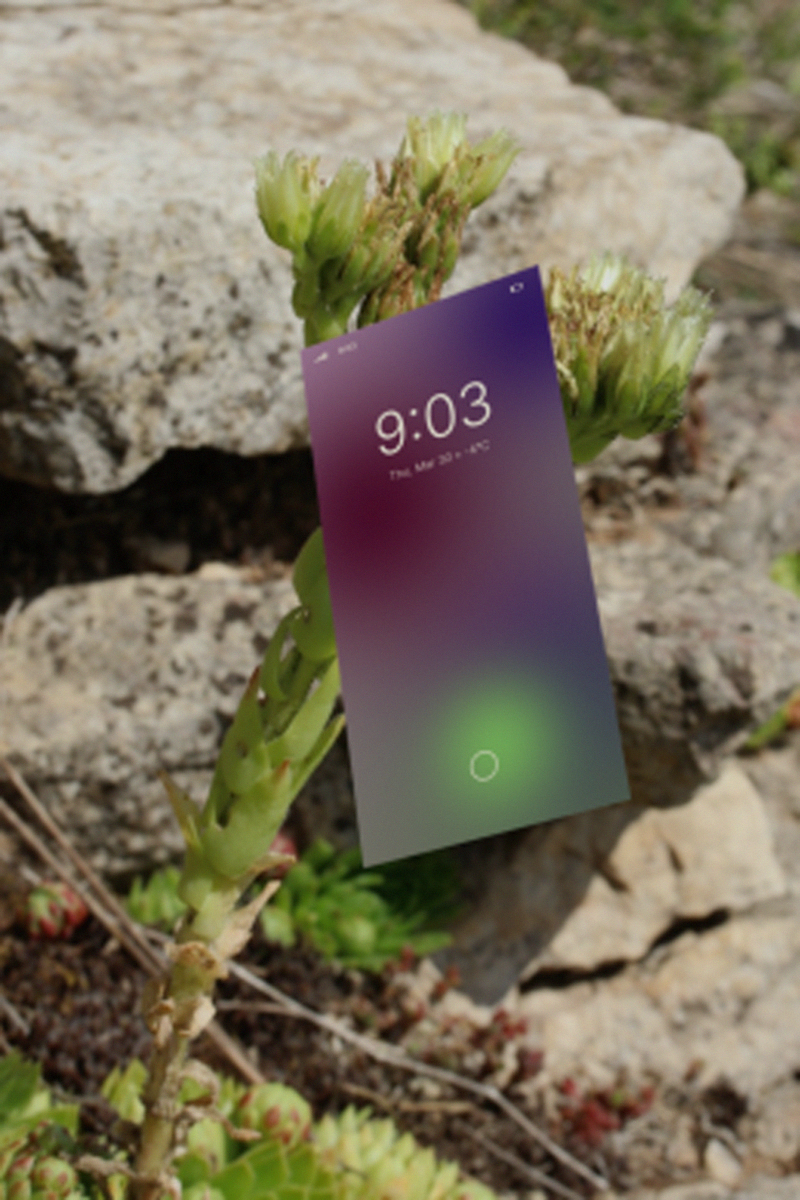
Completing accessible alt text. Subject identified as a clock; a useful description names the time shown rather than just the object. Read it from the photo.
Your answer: 9:03
